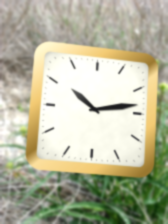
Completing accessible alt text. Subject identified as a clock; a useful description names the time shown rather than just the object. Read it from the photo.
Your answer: 10:13
